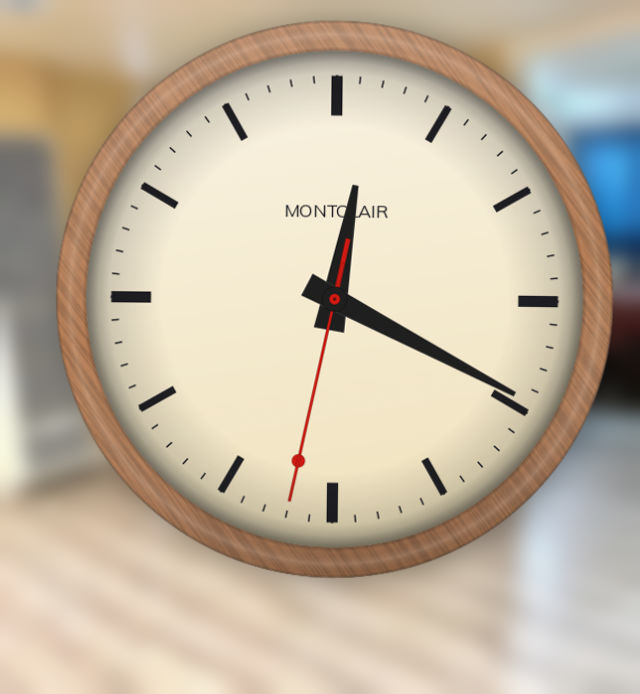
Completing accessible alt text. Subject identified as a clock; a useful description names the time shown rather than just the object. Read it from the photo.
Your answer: 12:19:32
